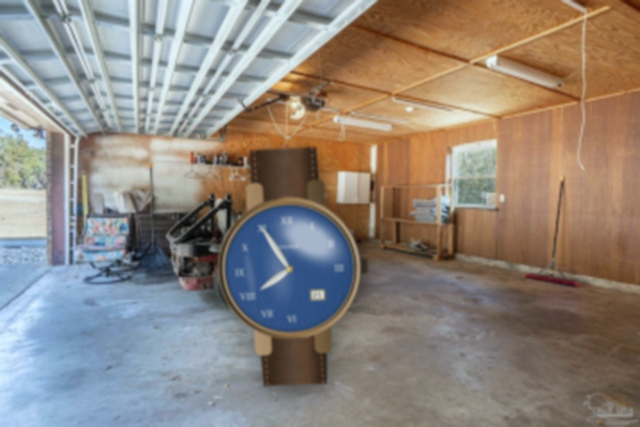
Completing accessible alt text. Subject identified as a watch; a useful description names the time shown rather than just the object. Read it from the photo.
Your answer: 7:55
